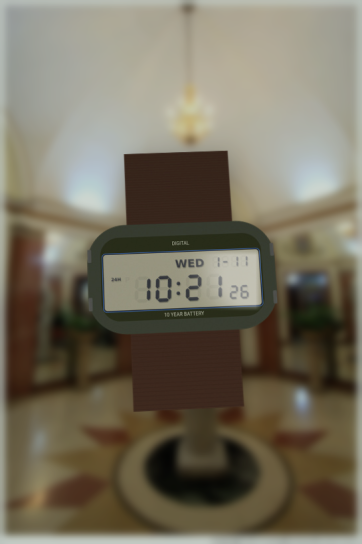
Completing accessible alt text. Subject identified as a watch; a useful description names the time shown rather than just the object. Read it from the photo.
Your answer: 10:21:26
